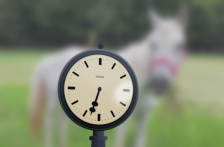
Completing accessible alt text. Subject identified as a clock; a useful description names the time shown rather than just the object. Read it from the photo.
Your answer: 6:33
